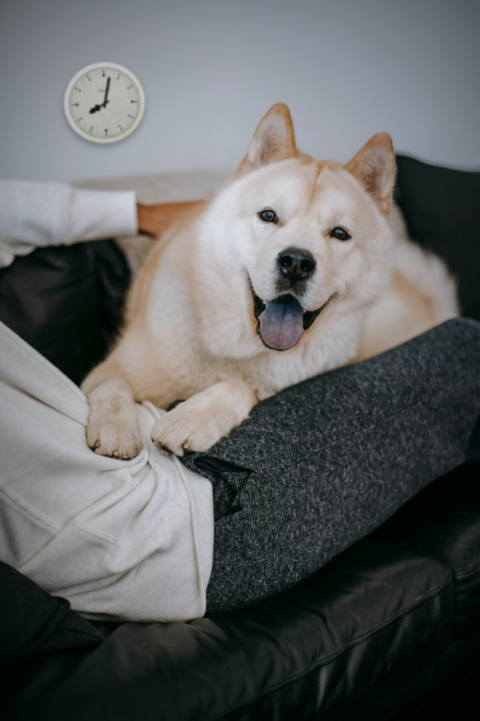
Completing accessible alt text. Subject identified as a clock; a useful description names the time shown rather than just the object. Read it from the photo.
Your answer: 8:02
